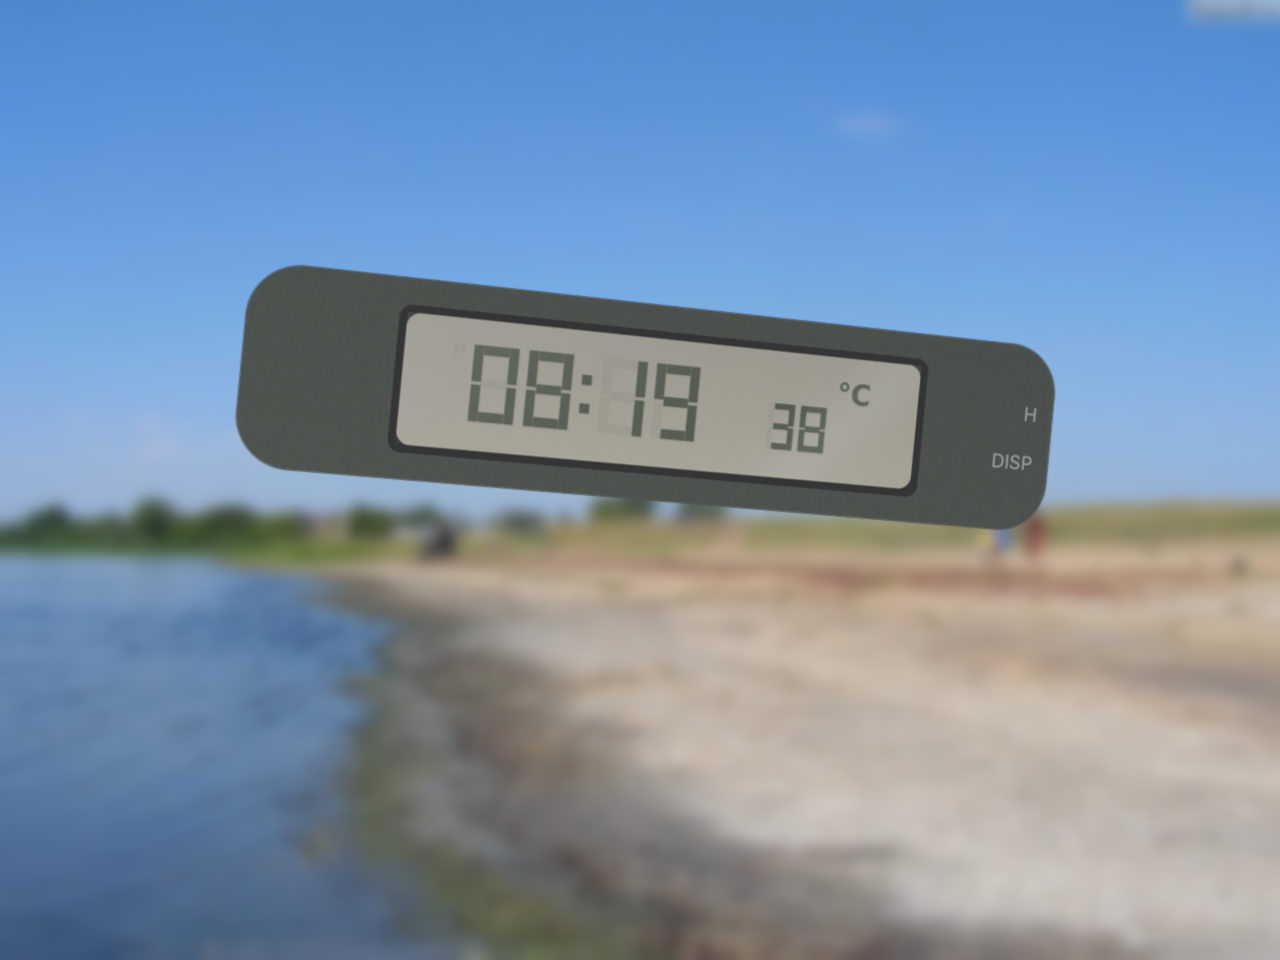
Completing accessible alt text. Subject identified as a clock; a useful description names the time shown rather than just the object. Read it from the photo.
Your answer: 8:19
